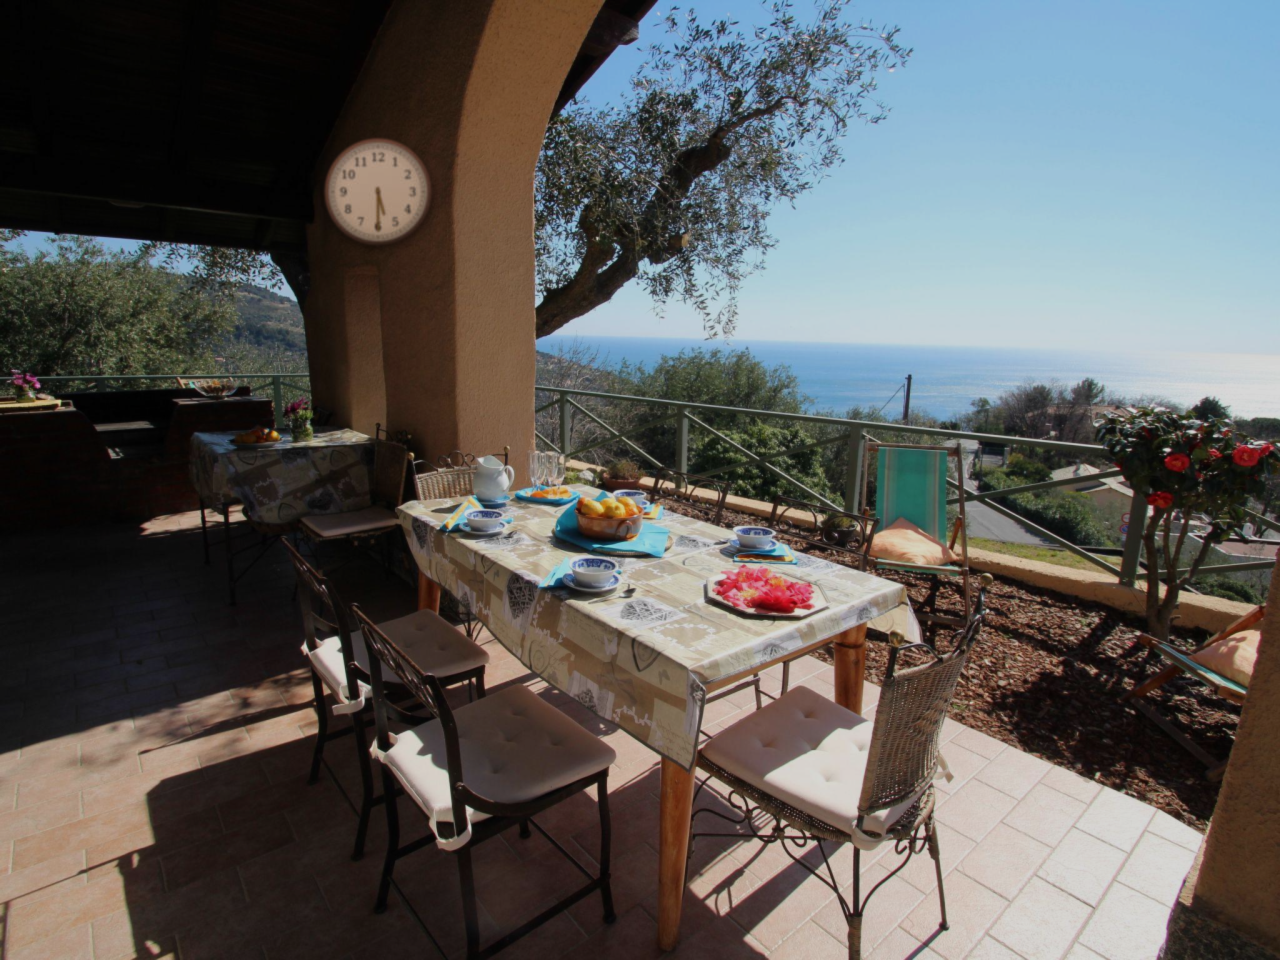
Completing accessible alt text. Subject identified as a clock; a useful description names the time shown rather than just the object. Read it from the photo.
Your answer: 5:30
